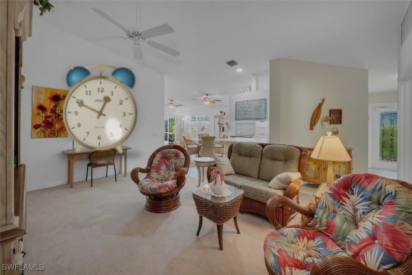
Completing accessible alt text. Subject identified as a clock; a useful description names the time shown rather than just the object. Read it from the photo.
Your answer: 12:49
